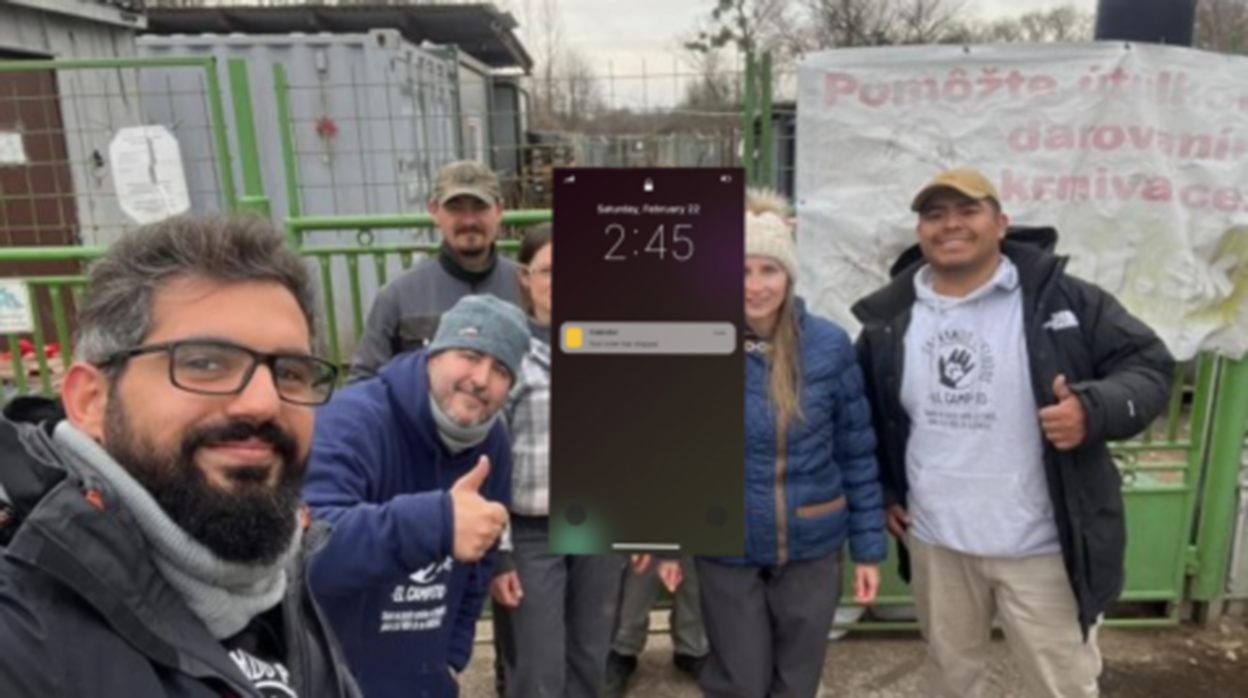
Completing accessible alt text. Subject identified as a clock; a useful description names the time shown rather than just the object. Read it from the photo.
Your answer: 2:45
